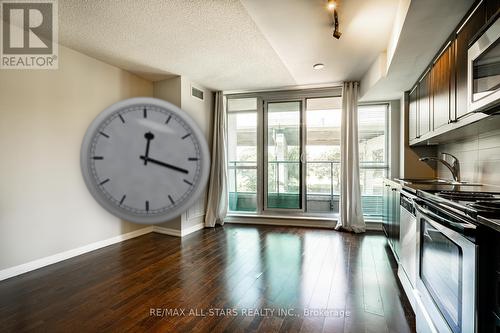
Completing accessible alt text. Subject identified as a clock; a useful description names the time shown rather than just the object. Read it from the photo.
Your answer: 12:18
